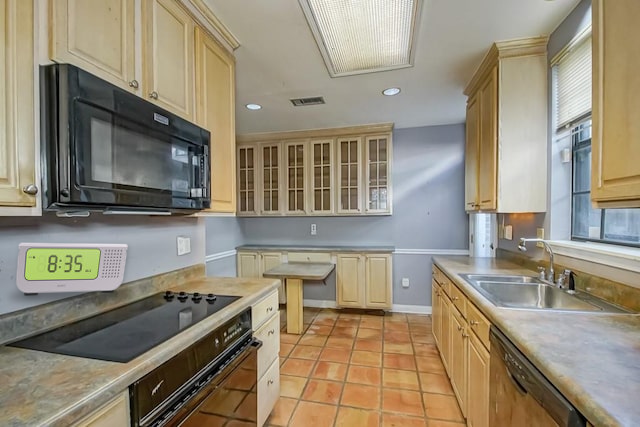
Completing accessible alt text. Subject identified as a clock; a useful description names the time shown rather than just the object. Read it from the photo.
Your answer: 8:35
